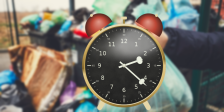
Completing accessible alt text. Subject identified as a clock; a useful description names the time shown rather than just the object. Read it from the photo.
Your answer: 2:22
